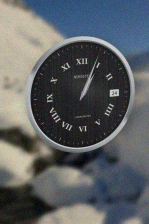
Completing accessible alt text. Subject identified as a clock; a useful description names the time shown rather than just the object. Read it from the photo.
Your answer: 1:04
